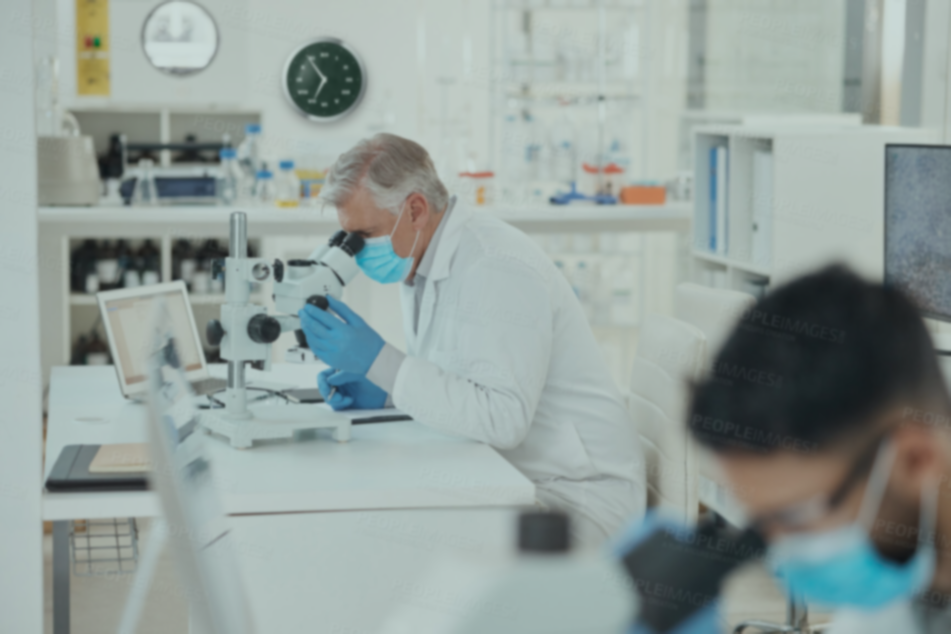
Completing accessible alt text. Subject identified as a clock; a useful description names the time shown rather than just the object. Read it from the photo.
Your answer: 6:54
